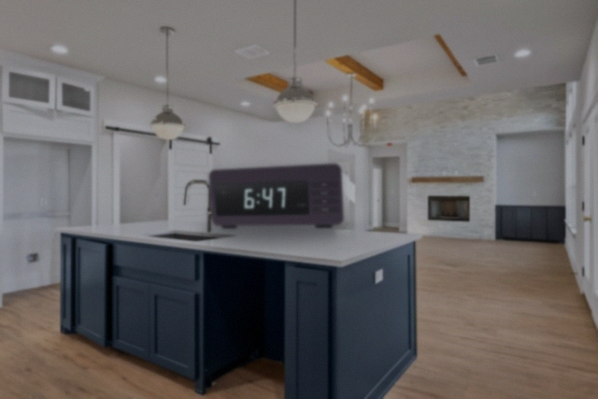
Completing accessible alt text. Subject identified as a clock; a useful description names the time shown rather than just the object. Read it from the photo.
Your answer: 6:47
